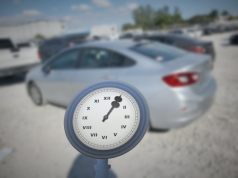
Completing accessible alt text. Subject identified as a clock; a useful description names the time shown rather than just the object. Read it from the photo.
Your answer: 1:05
